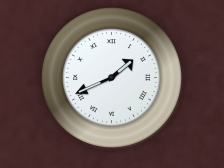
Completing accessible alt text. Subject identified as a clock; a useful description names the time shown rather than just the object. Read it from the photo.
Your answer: 1:41
